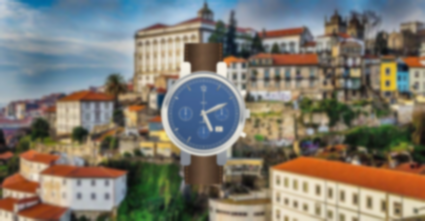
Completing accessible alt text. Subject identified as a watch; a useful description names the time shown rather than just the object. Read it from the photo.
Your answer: 5:11
